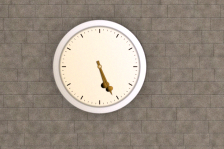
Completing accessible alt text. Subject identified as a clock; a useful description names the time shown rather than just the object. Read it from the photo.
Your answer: 5:26
